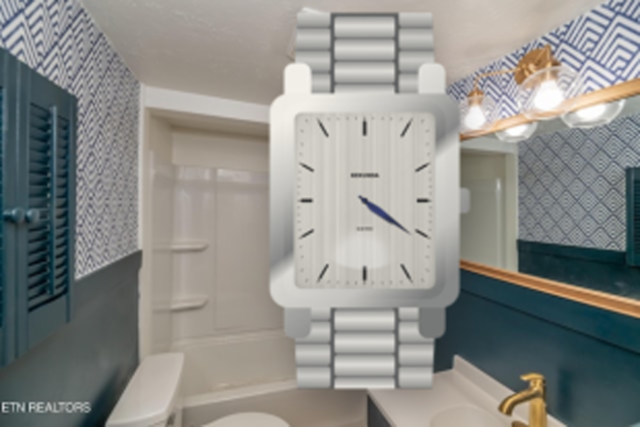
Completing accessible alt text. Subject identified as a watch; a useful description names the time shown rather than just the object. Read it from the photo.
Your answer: 4:21
